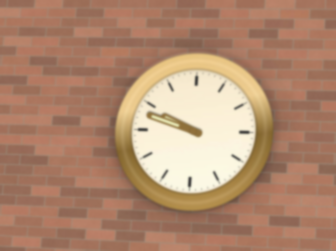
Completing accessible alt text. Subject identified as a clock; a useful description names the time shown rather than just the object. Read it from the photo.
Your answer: 9:48
